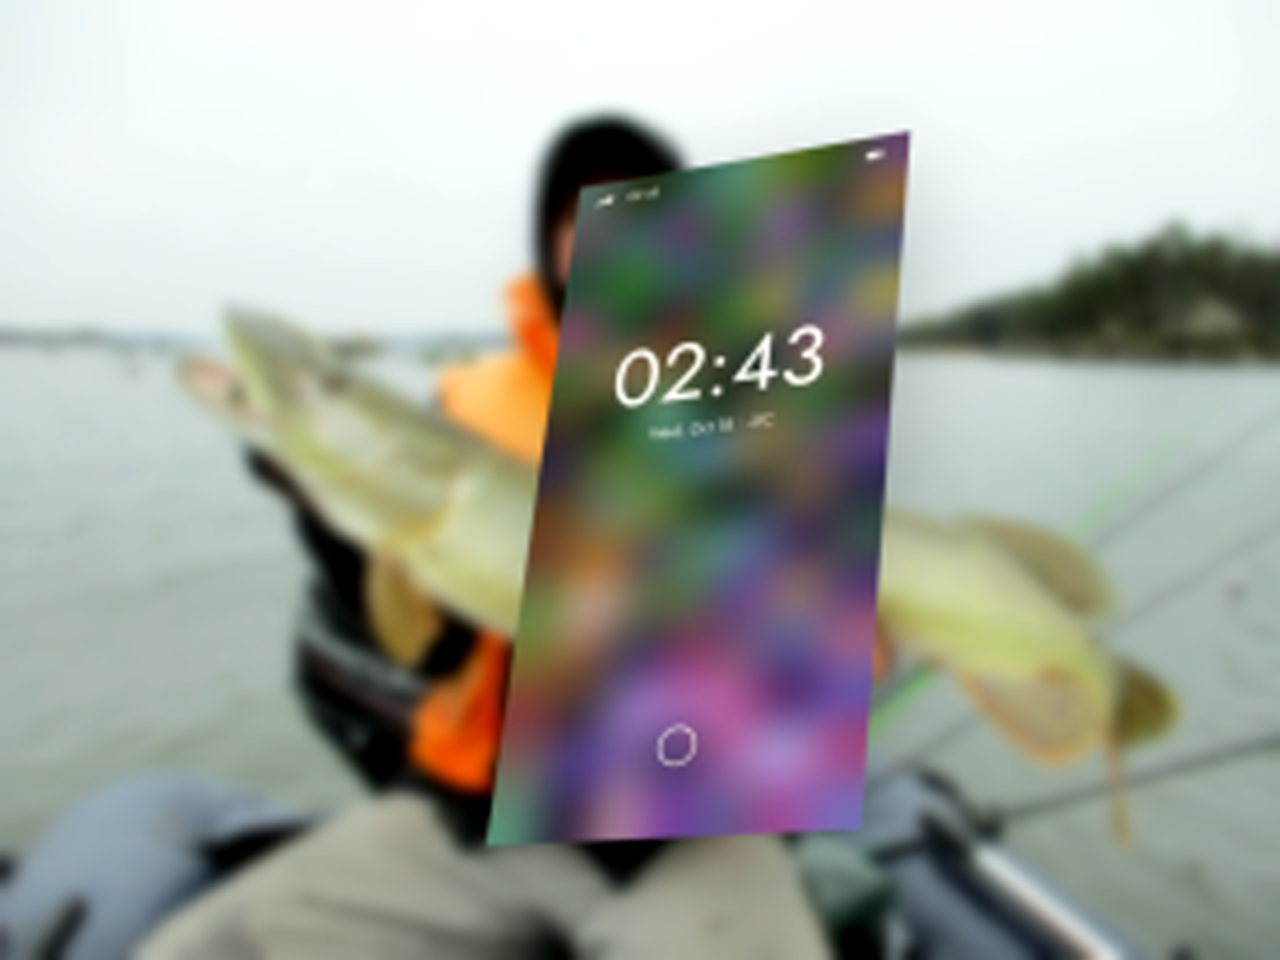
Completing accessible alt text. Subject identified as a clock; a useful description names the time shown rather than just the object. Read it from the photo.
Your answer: 2:43
